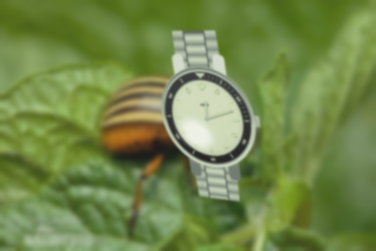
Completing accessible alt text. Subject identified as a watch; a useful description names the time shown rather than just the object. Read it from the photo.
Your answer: 12:12
